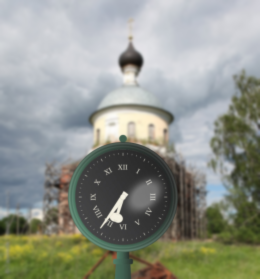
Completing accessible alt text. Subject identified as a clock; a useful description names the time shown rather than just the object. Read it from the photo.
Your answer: 6:36
